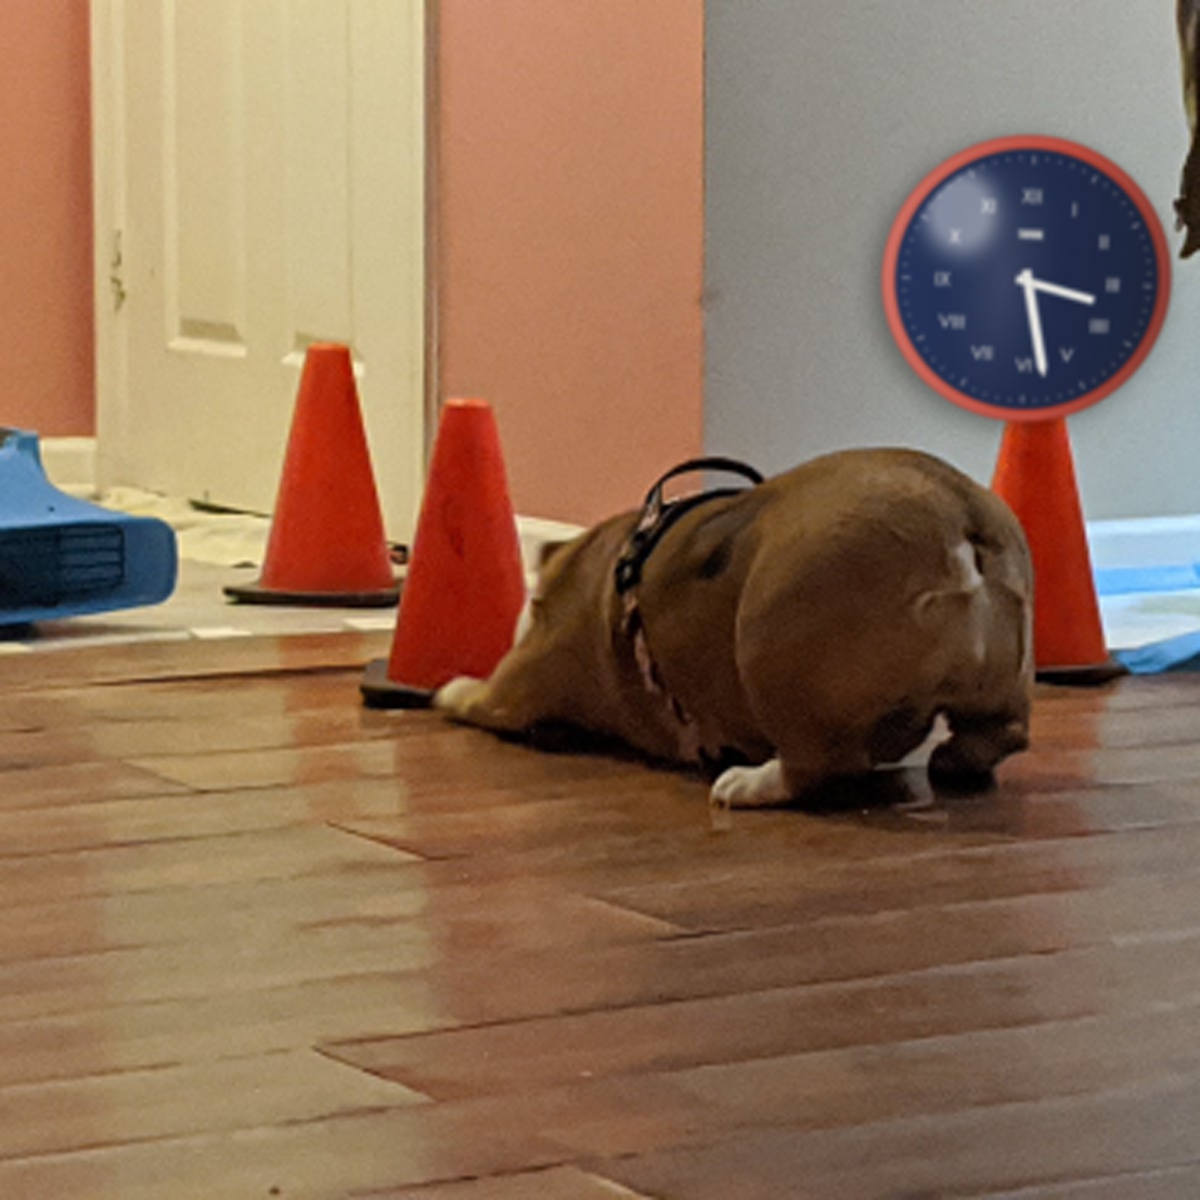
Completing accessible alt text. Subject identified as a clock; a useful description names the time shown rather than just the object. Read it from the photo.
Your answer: 3:28
